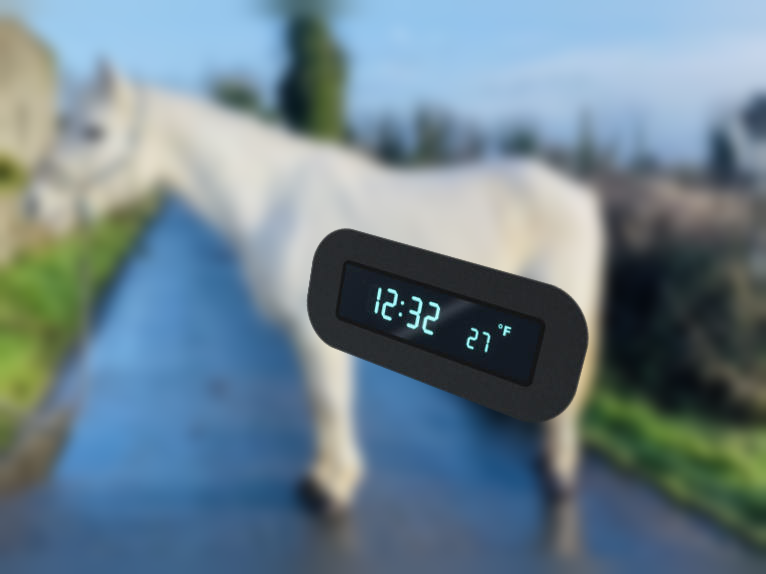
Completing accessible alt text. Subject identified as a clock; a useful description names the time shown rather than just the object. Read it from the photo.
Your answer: 12:32
